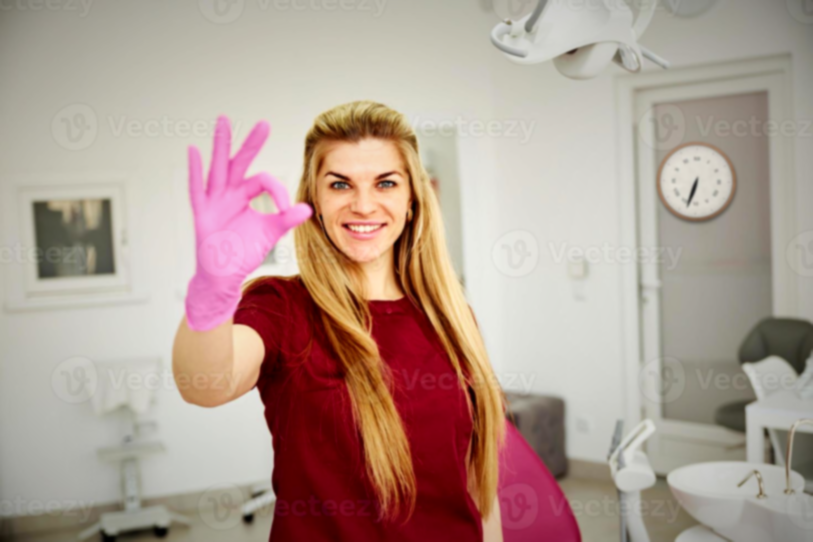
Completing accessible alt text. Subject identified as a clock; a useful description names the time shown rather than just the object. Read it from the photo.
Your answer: 6:33
